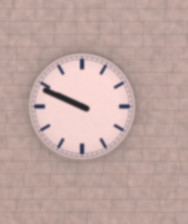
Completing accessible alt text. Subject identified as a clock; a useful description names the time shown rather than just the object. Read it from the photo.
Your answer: 9:49
